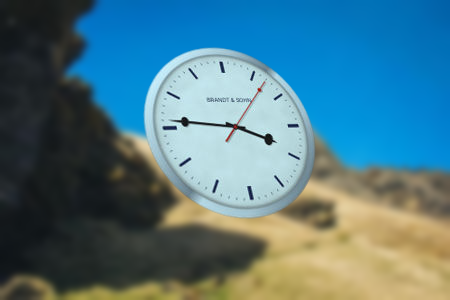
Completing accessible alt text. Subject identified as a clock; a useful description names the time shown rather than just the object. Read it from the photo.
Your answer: 3:46:07
